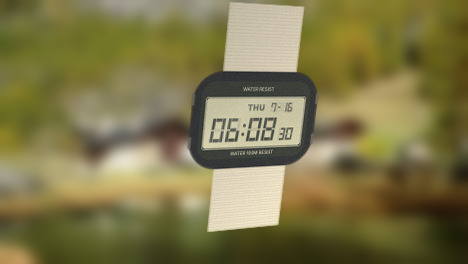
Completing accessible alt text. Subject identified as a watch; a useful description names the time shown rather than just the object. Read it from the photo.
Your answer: 6:08:30
